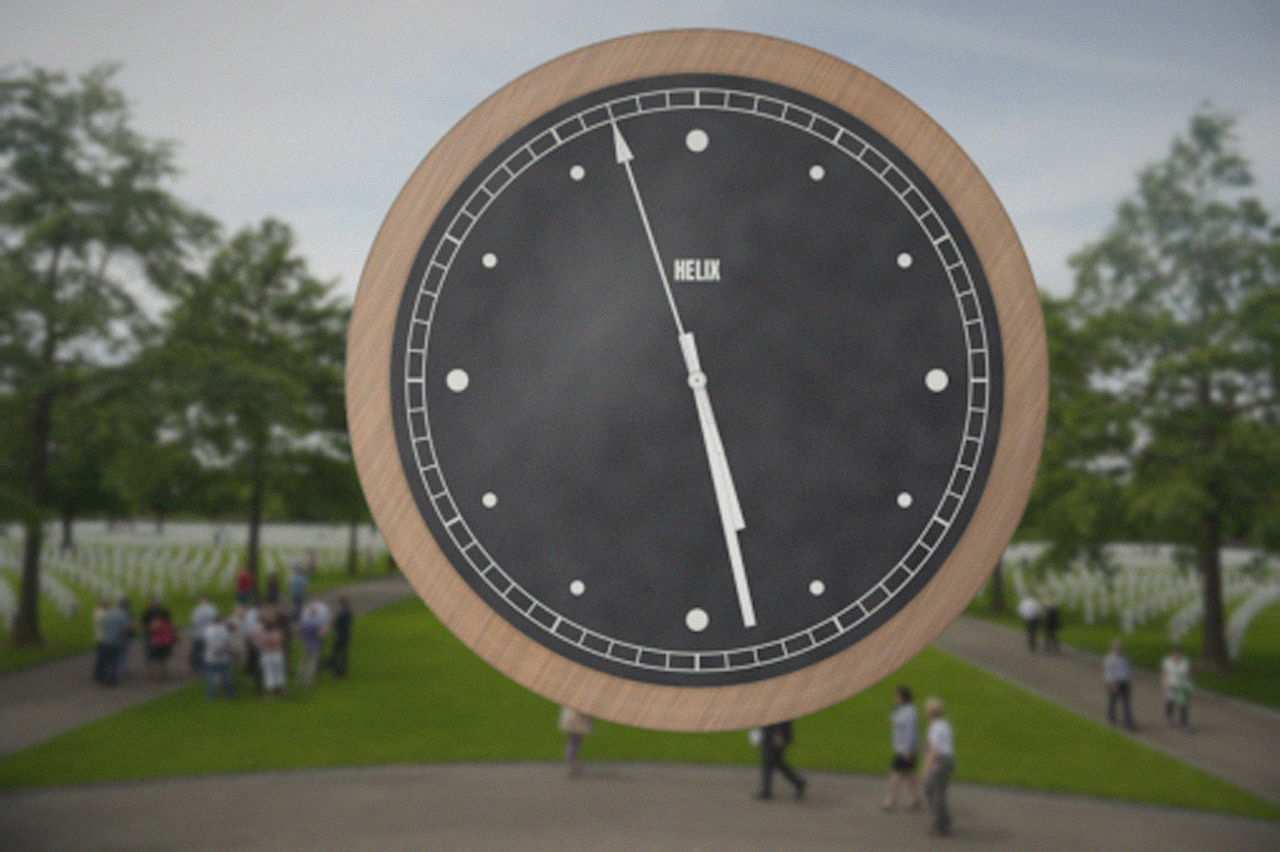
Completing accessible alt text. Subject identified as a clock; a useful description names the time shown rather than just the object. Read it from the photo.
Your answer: 5:27:57
